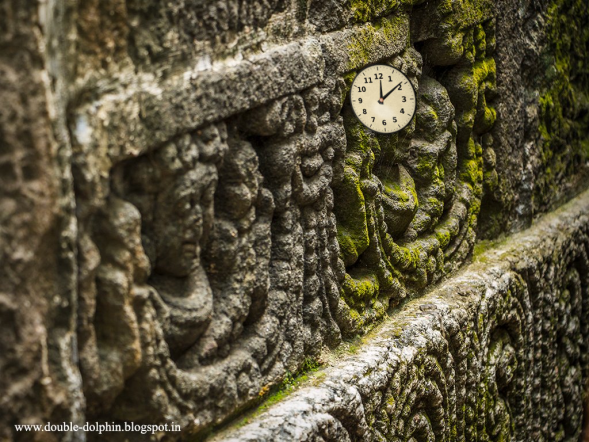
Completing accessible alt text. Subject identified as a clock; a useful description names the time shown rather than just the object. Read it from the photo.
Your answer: 12:09
